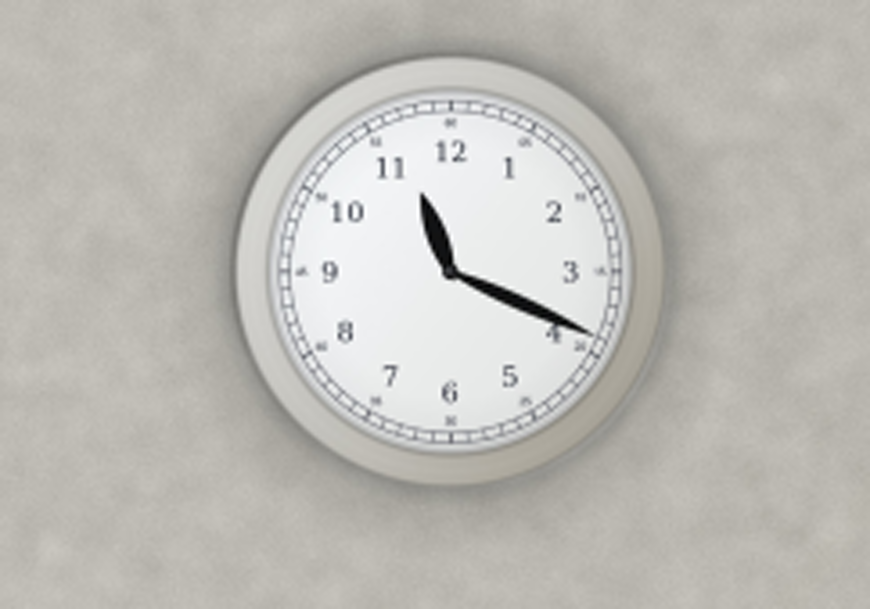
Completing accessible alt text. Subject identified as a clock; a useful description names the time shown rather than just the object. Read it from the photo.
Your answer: 11:19
